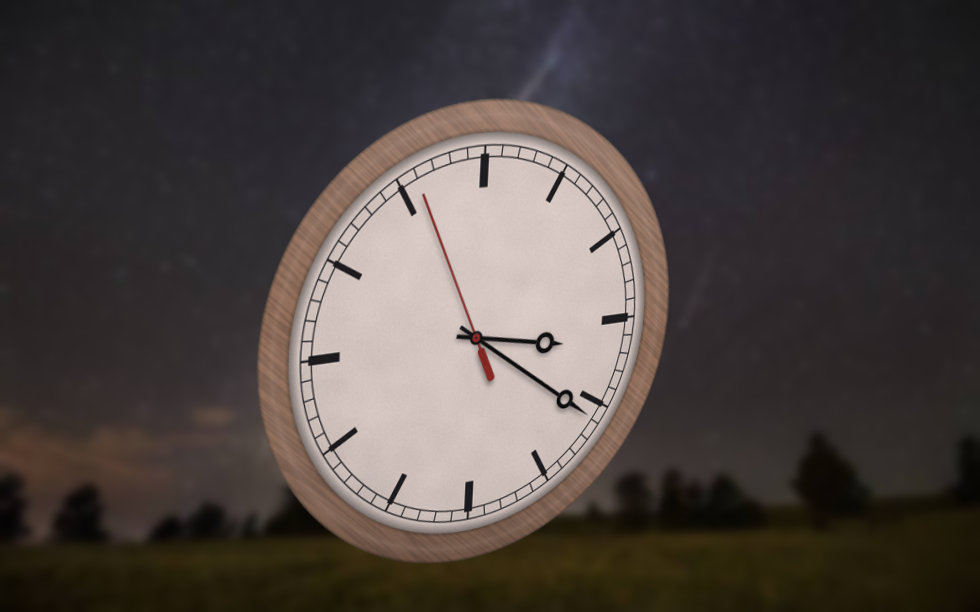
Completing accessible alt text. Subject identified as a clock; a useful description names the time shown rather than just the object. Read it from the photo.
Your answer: 3:20:56
